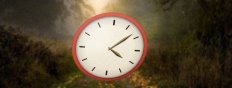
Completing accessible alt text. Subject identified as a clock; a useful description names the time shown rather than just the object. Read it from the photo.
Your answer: 4:08
